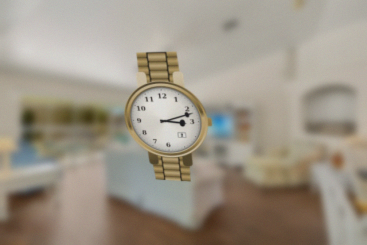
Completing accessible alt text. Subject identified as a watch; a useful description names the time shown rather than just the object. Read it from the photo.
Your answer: 3:12
